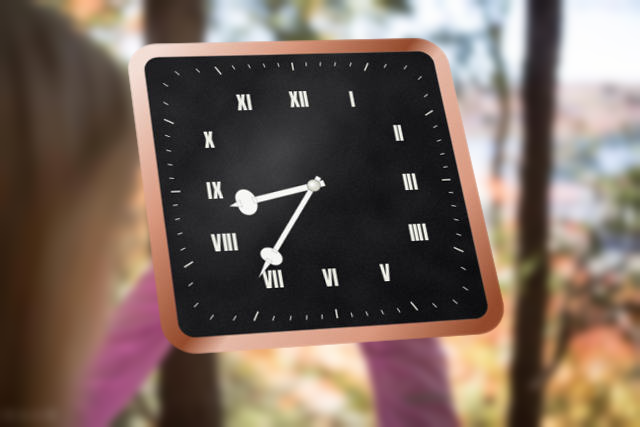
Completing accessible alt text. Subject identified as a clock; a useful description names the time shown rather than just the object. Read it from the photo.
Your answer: 8:36
